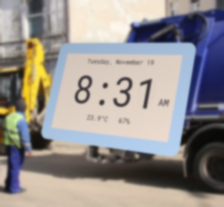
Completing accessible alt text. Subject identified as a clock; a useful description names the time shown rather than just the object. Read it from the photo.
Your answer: 8:31
